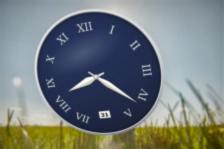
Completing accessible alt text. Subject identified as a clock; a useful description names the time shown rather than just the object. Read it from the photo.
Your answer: 8:22
